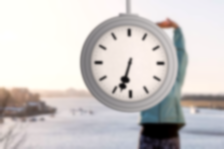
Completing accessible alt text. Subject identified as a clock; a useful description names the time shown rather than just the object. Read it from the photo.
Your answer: 6:33
